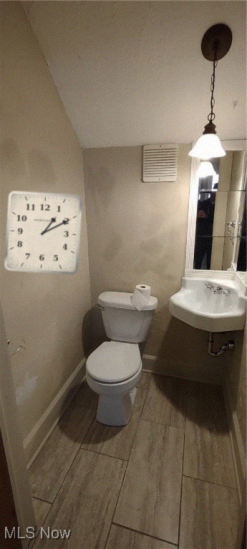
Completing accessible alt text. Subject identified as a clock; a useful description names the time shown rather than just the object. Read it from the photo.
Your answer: 1:10
